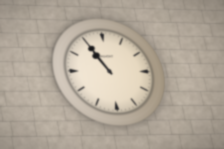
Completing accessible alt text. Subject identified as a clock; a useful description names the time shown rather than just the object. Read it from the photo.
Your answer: 10:55
